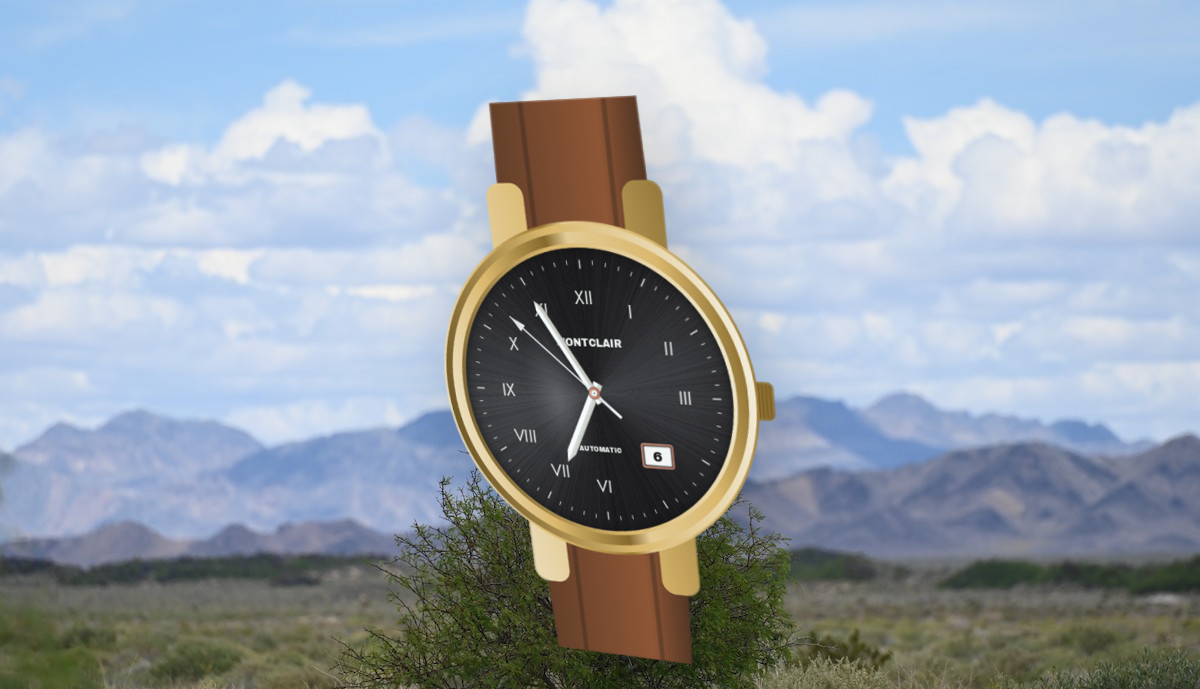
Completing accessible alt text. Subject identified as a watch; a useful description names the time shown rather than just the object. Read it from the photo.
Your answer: 6:54:52
